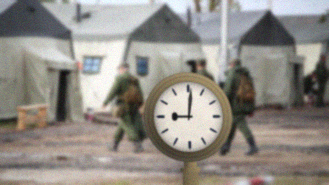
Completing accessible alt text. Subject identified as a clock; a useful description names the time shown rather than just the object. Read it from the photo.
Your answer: 9:01
